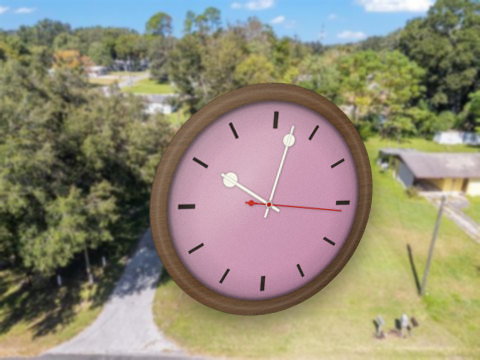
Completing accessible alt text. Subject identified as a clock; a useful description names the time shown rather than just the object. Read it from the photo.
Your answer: 10:02:16
